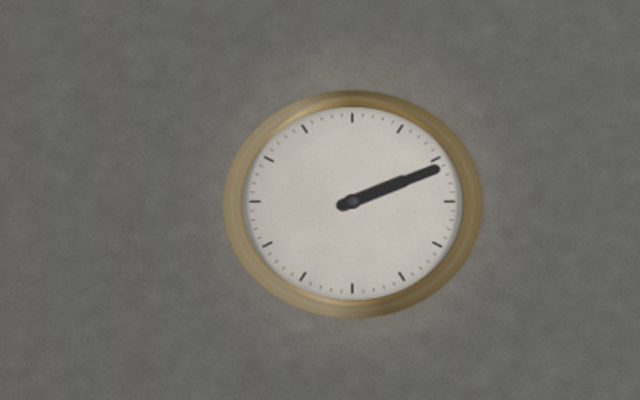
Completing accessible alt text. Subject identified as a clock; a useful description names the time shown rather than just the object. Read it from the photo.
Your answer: 2:11
